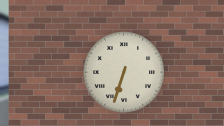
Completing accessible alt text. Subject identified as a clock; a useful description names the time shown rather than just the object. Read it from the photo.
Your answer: 6:33
